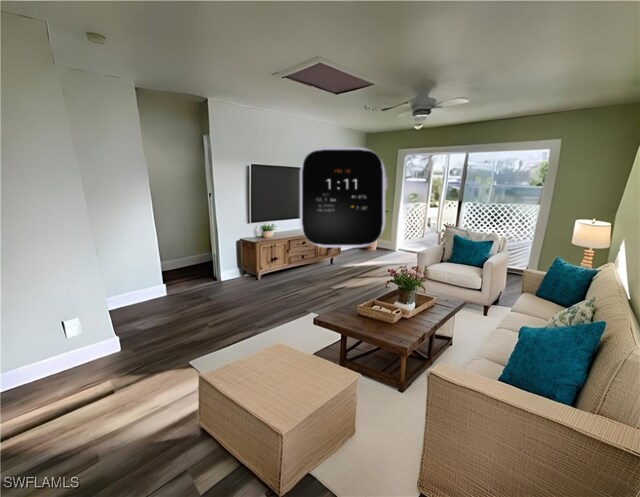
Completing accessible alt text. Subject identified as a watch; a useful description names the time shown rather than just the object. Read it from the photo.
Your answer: 1:11
